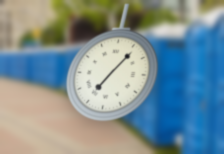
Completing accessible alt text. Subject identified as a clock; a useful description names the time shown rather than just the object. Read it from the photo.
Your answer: 7:06
